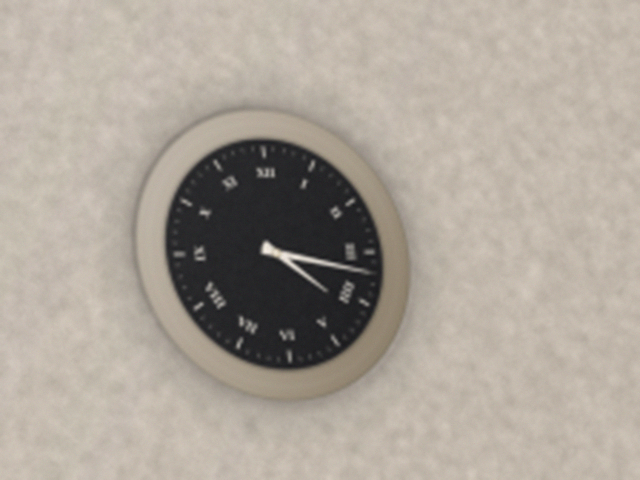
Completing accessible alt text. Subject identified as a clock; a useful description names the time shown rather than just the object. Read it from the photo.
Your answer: 4:17
